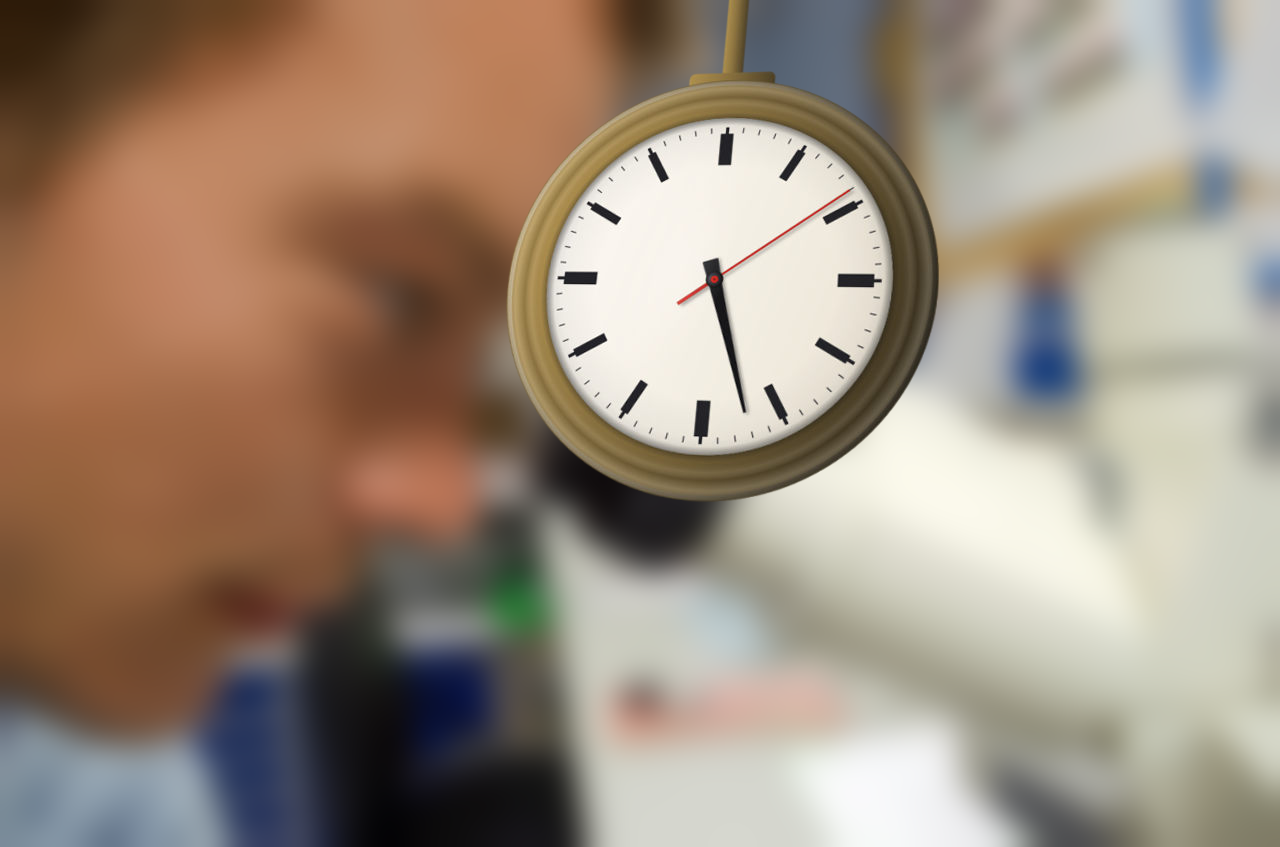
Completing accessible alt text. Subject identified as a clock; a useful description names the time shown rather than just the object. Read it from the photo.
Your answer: 5:27:09
